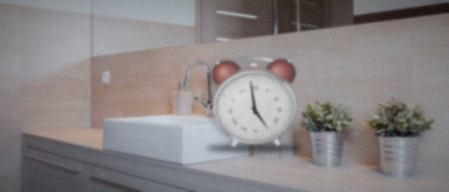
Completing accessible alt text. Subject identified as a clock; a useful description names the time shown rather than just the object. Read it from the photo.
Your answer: 4:59
